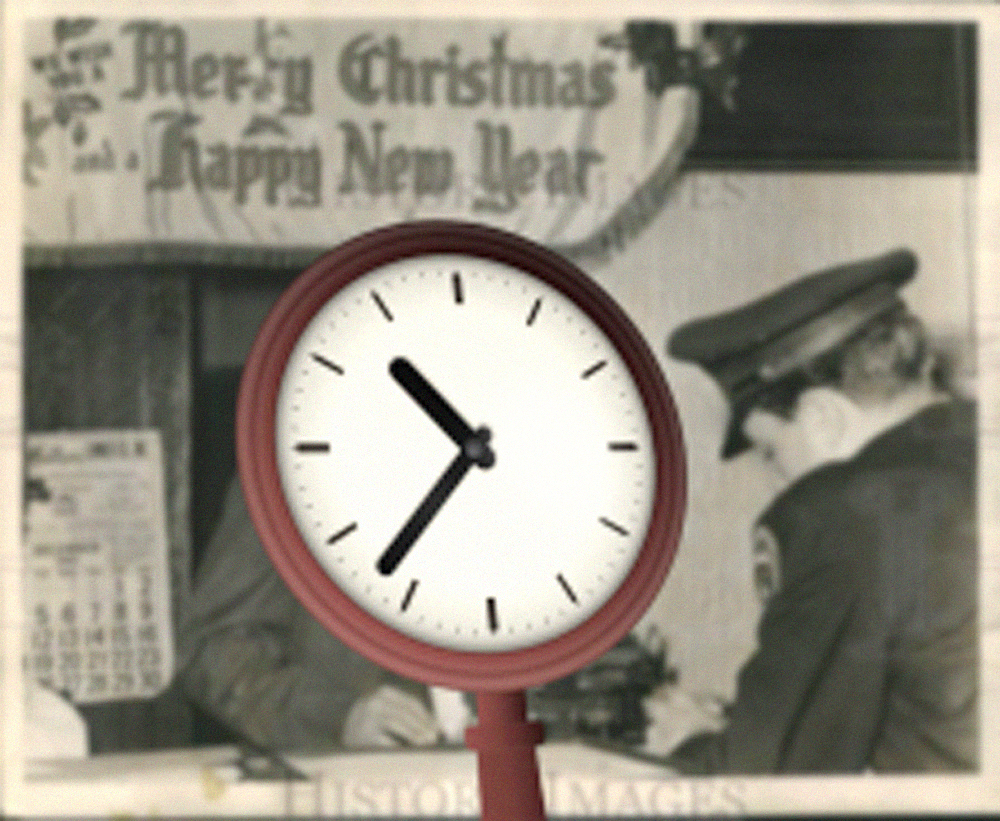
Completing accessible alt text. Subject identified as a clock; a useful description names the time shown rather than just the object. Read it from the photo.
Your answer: 10:37
